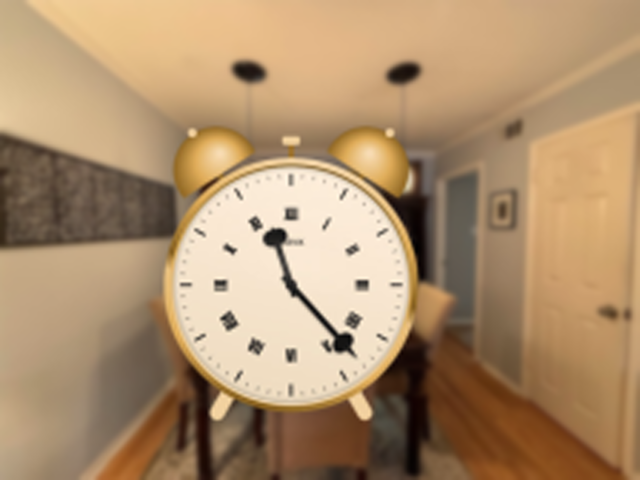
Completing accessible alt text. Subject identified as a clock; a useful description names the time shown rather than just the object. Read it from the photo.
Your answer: 11:23
